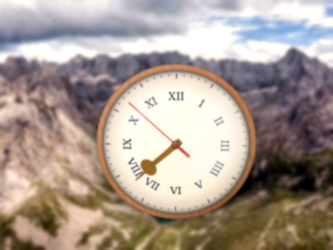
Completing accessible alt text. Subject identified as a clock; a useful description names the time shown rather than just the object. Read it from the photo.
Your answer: 7:37:52
